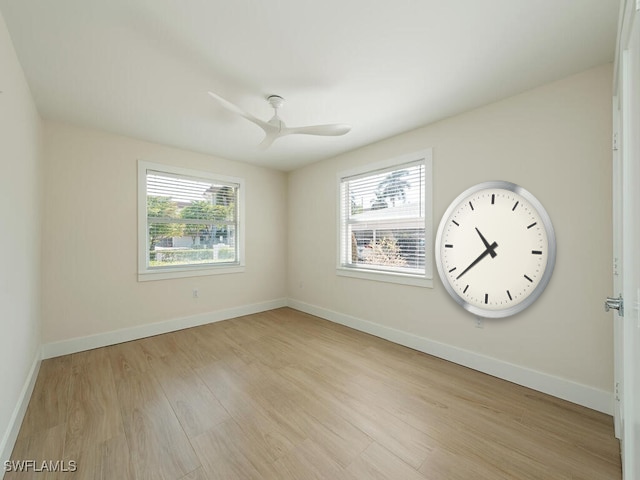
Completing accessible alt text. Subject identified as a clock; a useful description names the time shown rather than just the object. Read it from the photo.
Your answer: 10:38
